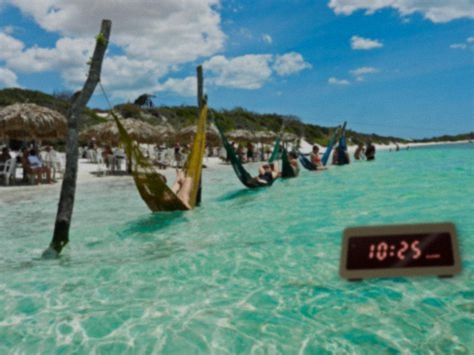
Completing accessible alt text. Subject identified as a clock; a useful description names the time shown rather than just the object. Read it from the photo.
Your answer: 10:25
